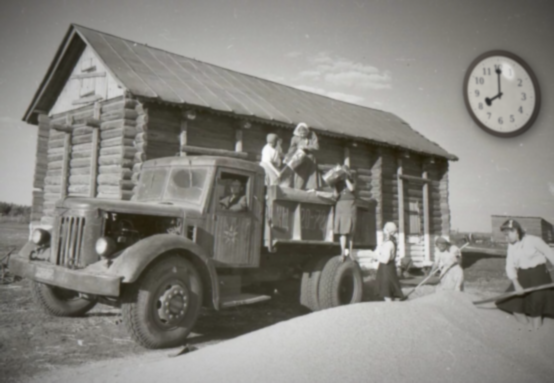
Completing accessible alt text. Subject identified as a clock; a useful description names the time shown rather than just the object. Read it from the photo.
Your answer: 8:00
